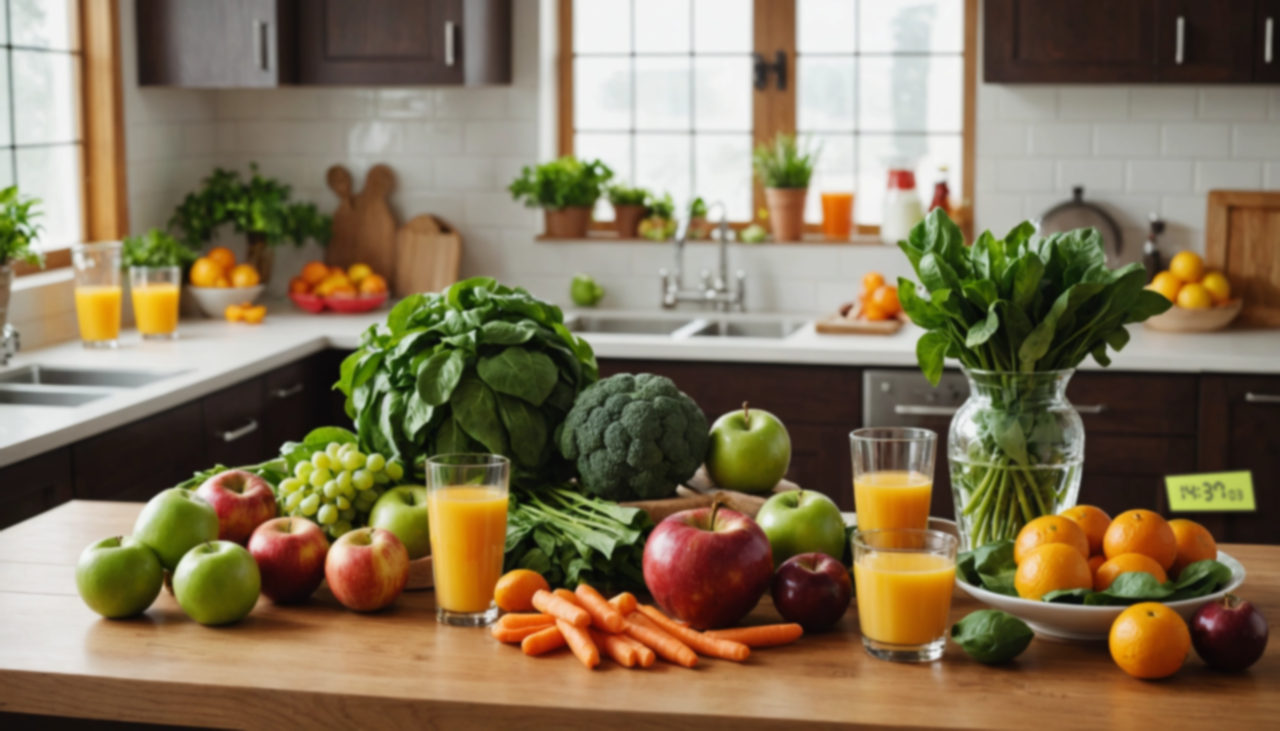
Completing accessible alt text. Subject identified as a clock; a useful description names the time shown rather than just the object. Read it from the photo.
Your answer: 14:37
